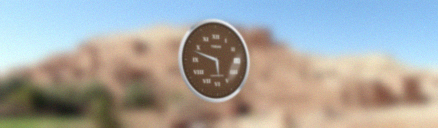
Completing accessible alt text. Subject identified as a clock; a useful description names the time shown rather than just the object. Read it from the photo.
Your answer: 5:48
